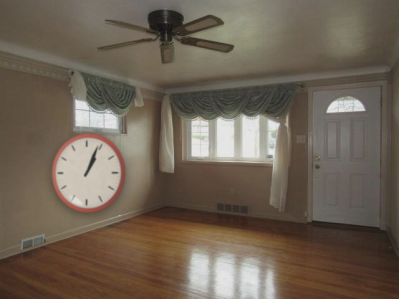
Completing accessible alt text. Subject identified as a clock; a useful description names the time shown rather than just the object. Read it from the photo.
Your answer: 1:04
